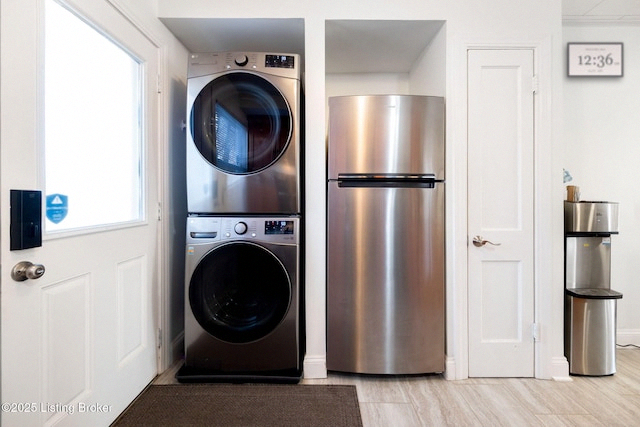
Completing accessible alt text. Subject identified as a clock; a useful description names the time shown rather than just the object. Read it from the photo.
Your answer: 12:36
